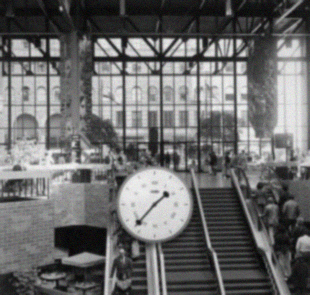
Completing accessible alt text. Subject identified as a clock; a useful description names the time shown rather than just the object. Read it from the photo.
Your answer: 1:37
